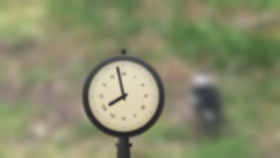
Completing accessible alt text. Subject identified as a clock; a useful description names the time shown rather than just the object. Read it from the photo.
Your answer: 7:58
